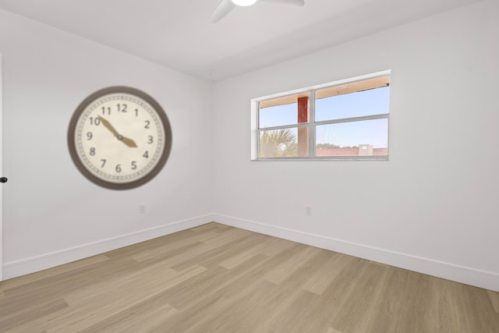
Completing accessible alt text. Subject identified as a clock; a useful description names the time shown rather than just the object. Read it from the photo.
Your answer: 3:52
